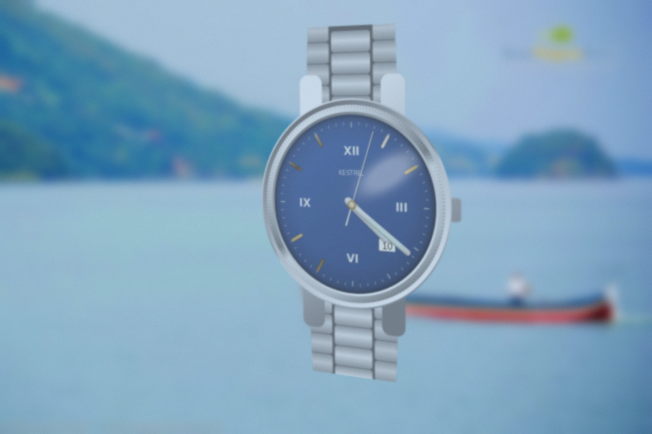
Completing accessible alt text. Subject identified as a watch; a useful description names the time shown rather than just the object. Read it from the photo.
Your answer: 4:21:03
